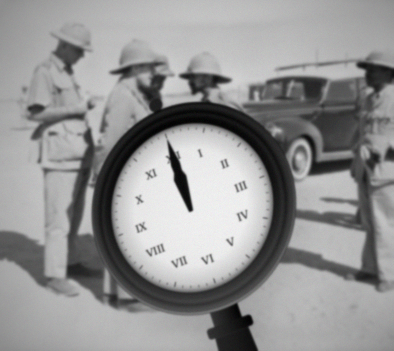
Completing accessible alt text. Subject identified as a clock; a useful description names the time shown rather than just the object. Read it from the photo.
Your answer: 12:00
